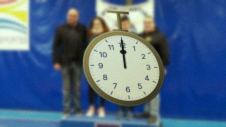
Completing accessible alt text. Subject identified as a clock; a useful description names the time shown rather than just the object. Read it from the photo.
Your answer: 12:00
